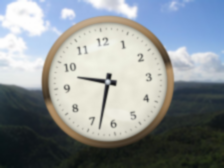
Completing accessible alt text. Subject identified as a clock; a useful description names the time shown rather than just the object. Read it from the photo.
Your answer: 9:33
